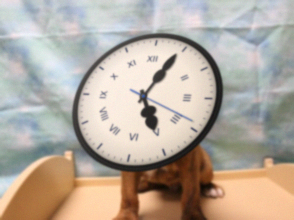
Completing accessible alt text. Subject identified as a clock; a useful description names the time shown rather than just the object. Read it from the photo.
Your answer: 5:04:19
